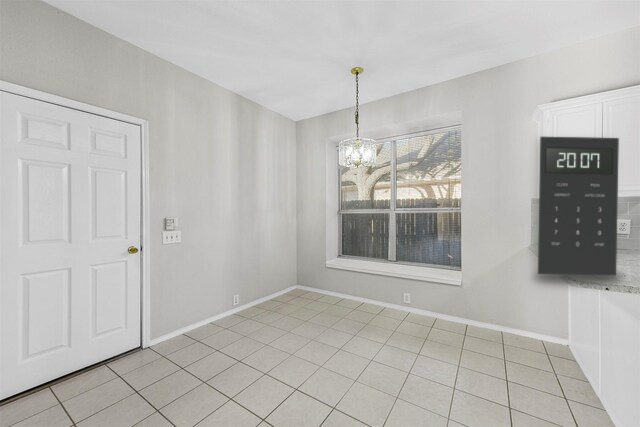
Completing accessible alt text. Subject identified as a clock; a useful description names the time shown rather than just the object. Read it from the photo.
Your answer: 20:07
